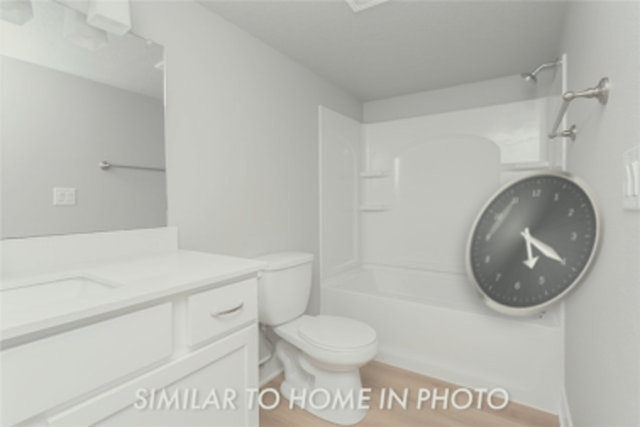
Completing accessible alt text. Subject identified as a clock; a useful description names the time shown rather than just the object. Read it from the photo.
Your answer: 5:20
